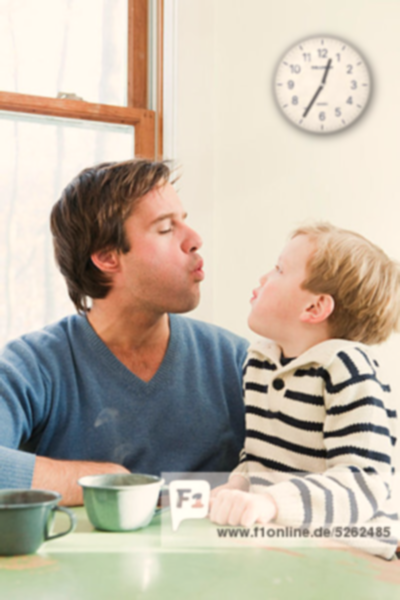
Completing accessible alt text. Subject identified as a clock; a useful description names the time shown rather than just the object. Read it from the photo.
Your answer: 12:35
